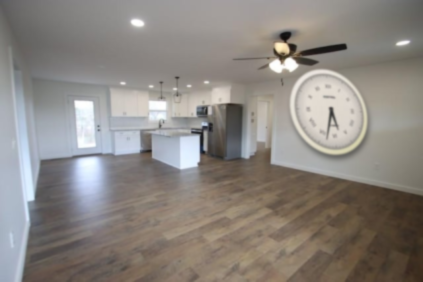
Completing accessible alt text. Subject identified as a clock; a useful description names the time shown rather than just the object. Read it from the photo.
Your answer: 5:33
